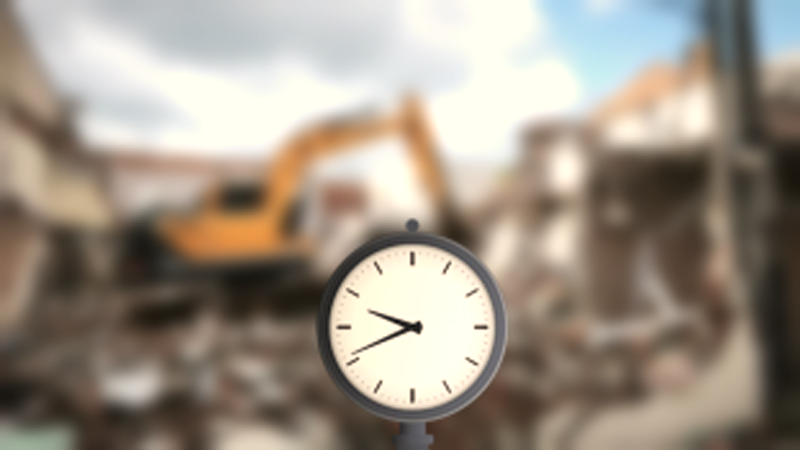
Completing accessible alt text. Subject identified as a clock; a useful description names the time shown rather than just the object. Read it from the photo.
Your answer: 9:41
